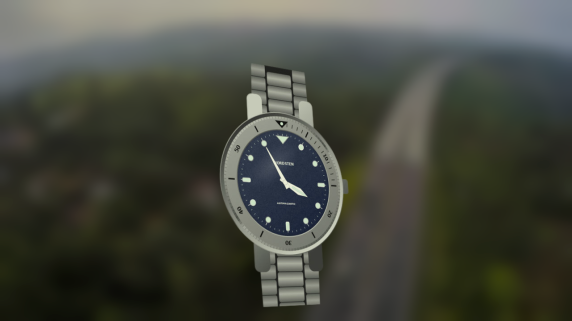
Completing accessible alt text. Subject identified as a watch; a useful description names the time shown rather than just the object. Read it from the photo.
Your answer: 3:55
